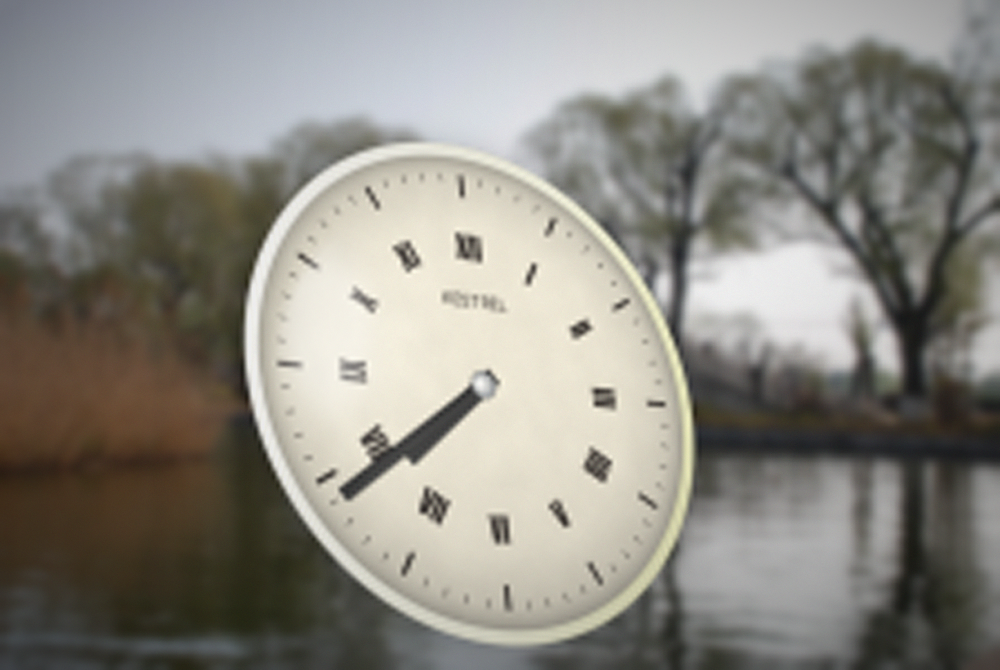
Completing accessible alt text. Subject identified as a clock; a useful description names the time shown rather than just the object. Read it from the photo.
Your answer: 7:39
